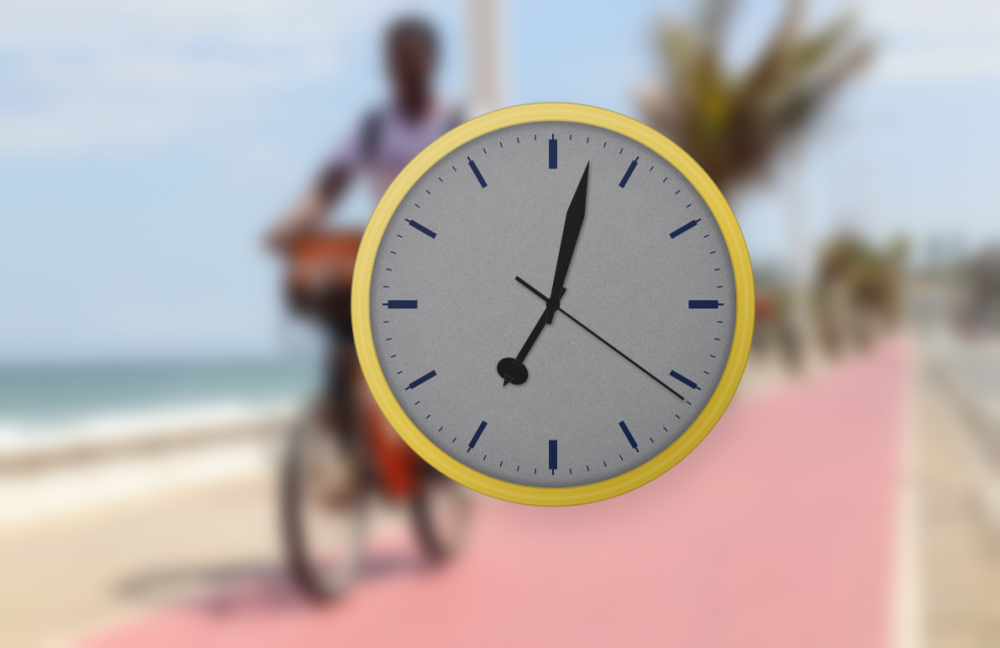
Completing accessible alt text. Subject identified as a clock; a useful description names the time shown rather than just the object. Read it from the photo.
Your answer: 7:02:21
